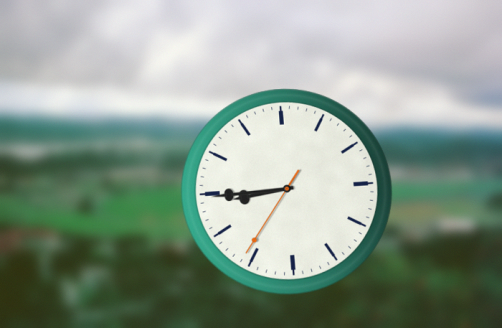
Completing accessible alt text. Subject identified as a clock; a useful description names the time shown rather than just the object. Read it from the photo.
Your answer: 8:44:36
